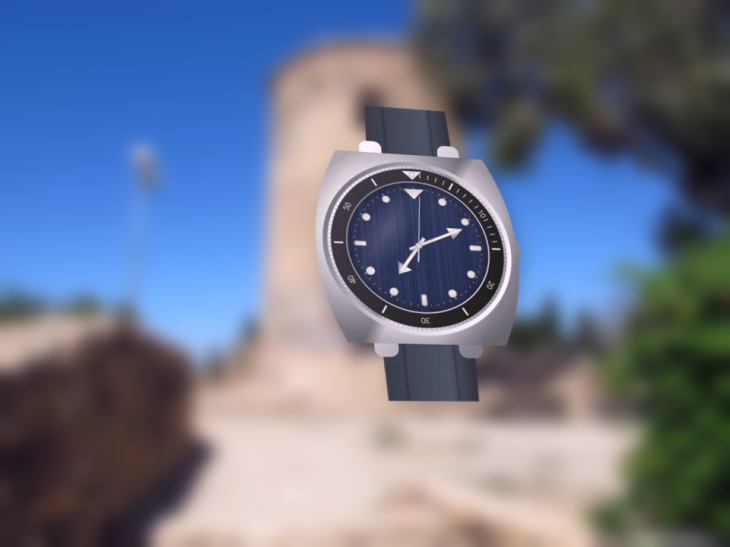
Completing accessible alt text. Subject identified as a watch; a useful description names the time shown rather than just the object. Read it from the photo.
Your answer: 7:11:01
